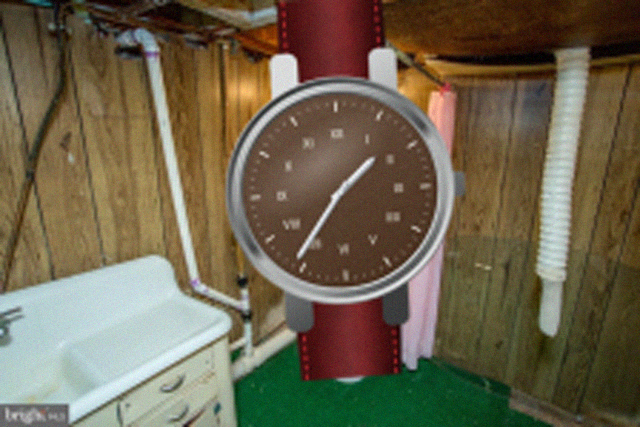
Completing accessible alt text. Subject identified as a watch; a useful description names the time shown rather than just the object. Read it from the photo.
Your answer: 1:36
